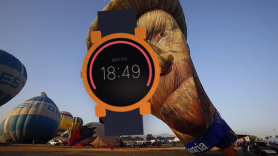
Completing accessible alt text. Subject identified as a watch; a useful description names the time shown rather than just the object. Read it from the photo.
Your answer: 18:49
